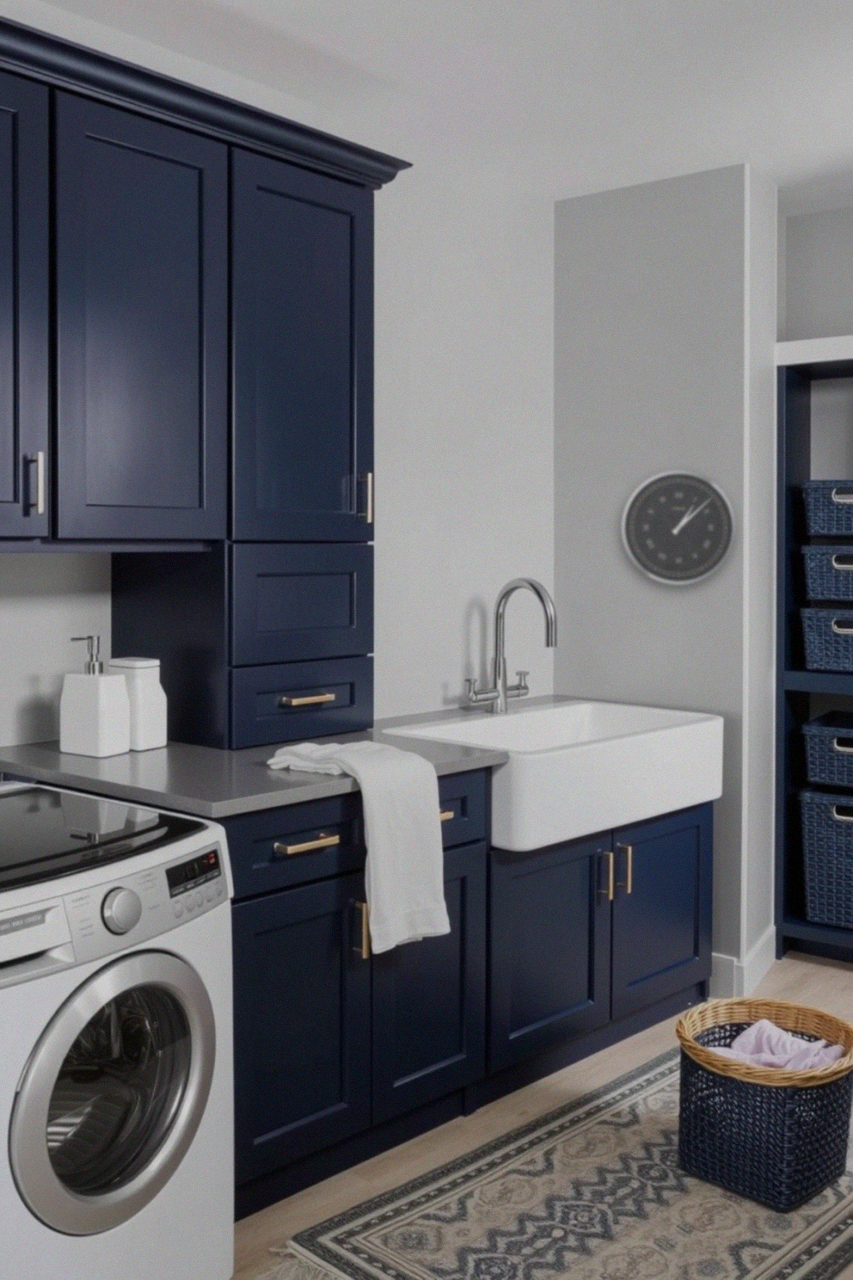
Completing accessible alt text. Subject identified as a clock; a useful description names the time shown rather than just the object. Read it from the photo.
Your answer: 1:08
